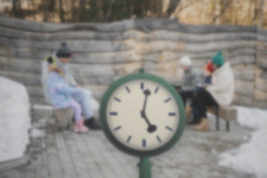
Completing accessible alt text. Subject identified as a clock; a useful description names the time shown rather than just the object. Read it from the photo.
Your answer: 5:02
